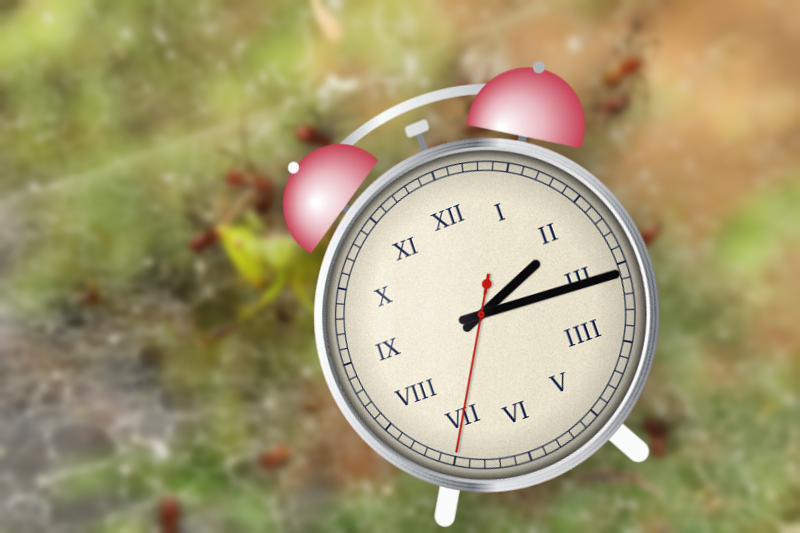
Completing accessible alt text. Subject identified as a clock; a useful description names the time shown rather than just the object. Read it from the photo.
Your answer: 2:15:35
